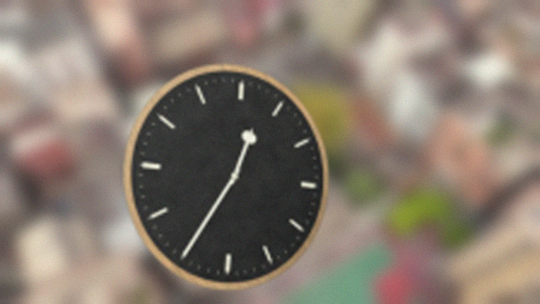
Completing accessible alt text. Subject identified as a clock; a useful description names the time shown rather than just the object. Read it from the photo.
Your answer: 12:35
